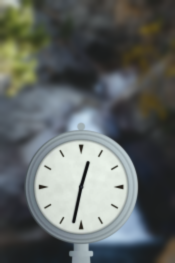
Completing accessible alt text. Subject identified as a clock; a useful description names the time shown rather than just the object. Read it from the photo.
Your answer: 12:32
